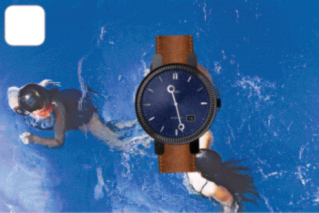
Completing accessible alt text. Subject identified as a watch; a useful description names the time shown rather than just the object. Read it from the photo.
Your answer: 11:28
